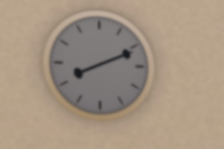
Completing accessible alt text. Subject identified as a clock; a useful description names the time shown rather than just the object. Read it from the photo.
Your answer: 8:11
